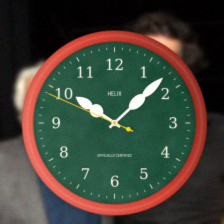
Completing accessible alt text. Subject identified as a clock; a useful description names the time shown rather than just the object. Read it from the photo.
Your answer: 10:07:49
